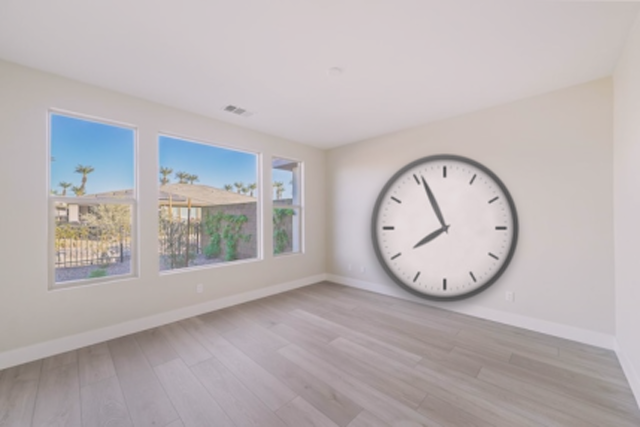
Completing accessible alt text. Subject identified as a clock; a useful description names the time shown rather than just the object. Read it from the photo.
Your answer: 7:56
